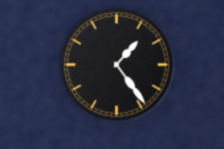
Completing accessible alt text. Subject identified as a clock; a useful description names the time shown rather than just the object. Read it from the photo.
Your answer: 1:24
